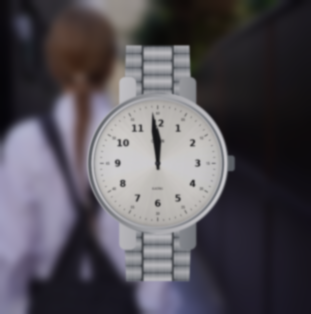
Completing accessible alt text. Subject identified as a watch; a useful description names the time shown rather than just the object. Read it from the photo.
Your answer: 11:59
